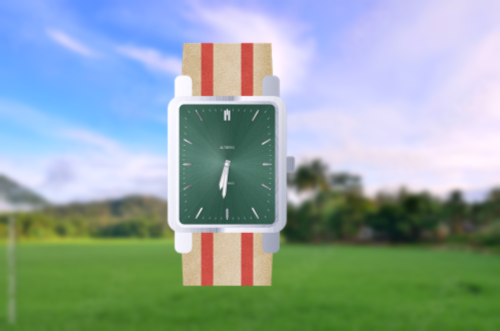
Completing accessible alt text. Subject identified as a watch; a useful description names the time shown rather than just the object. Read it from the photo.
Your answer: 6:31
